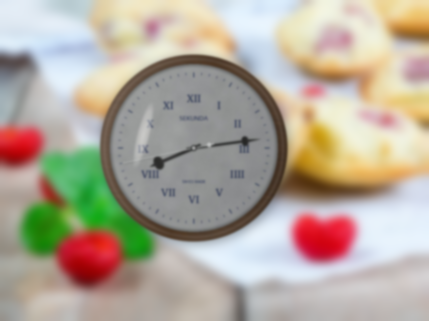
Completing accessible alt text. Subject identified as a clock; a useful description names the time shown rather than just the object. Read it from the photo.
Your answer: 8:13:43
